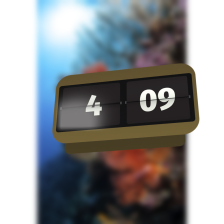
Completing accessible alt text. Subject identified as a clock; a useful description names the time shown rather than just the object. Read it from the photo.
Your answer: 4:09
